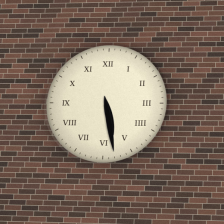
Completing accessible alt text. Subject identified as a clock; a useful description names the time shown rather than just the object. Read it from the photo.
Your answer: 5:28
